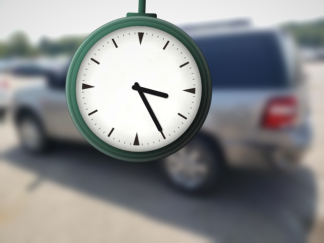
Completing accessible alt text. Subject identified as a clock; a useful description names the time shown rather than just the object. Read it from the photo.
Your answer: 3:25
